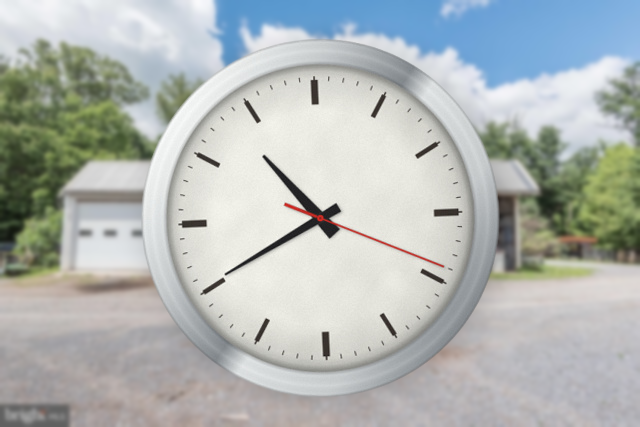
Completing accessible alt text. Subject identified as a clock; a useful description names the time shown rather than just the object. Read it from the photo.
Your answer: 10:40:19
